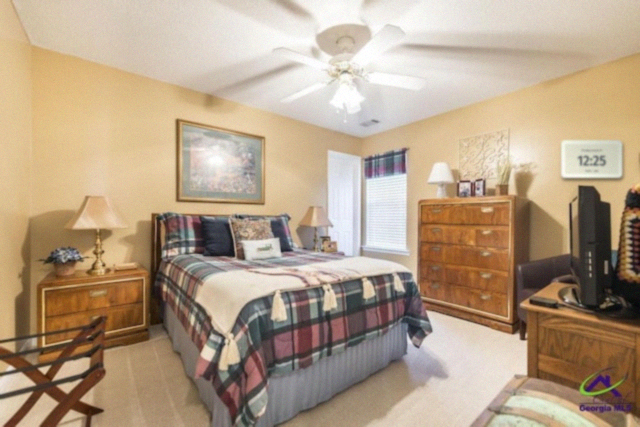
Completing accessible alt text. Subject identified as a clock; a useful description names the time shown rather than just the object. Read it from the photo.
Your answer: 12:25
